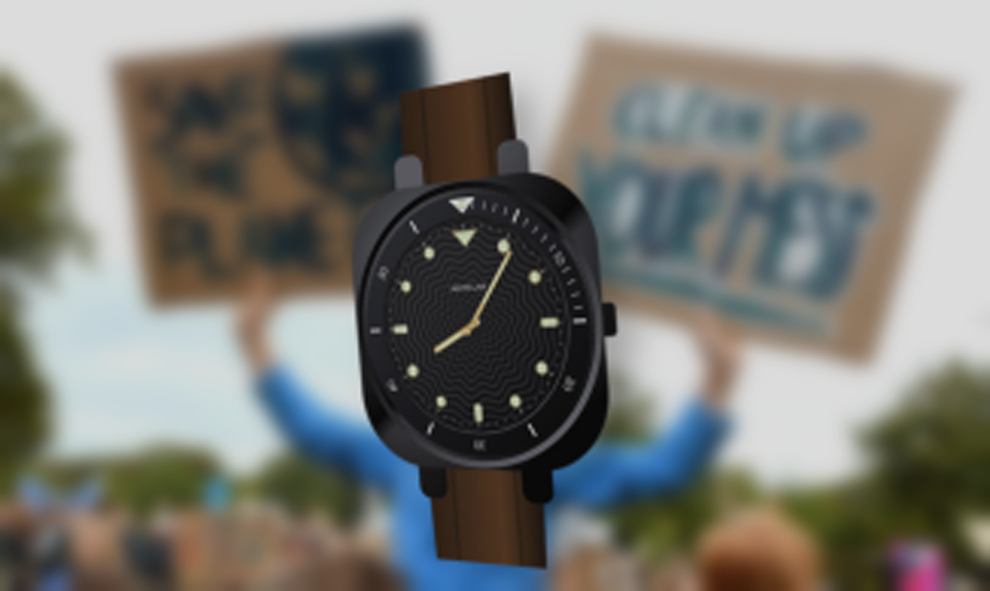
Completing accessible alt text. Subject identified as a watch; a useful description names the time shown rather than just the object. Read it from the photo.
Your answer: 8:06
